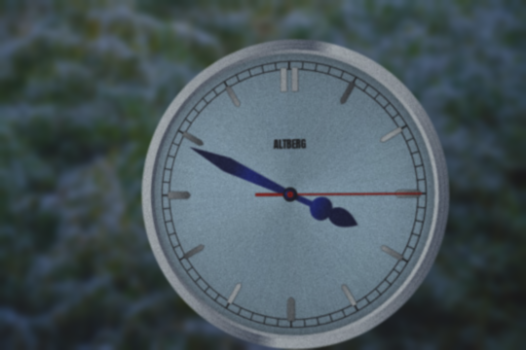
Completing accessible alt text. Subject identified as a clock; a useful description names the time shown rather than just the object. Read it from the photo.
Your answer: 3:49:15
